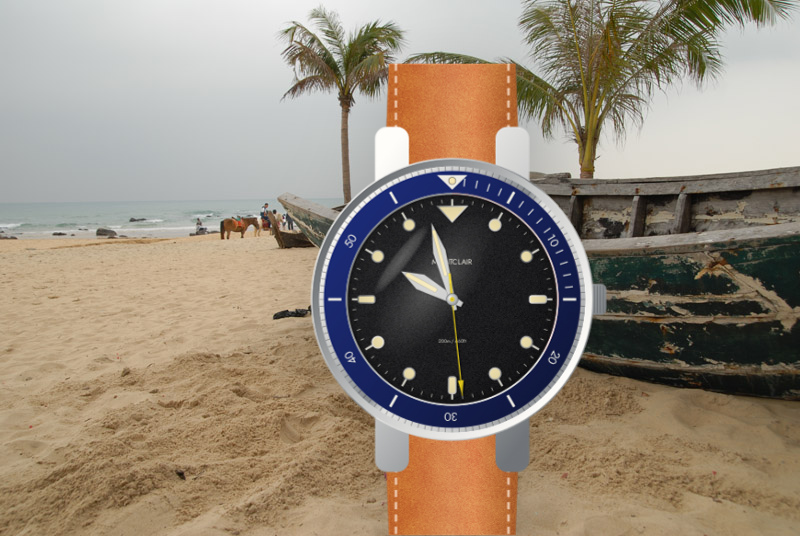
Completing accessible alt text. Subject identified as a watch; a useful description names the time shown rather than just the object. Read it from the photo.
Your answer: 9:57:29
